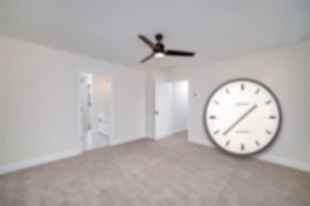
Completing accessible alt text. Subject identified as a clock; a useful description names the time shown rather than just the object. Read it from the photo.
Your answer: 1:38
